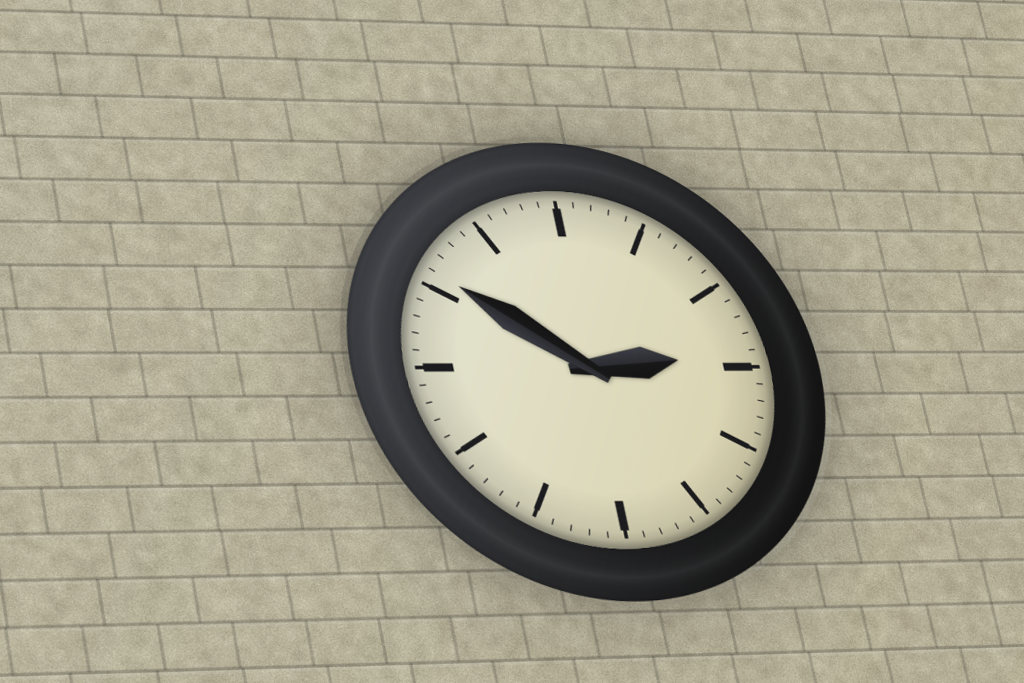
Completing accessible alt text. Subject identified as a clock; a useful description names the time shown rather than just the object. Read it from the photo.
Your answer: 2:51
